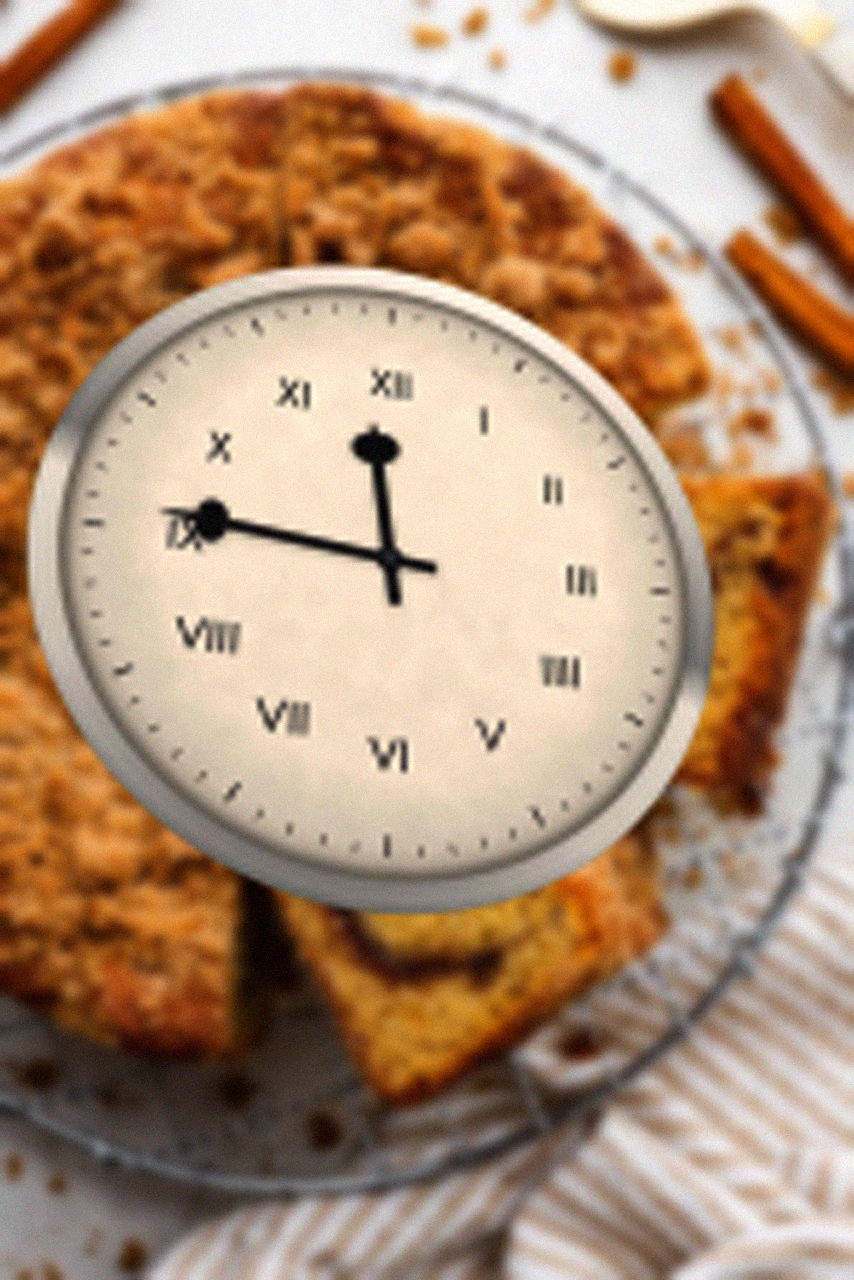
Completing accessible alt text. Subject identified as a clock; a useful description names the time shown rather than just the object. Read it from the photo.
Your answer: 11:46
